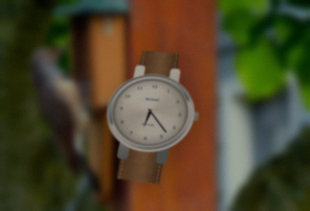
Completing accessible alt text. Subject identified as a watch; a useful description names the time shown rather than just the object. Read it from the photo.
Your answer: 6:23
